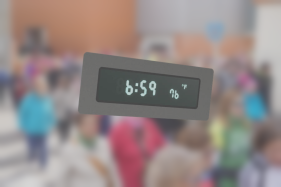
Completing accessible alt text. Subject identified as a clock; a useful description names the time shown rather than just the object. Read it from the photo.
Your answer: 6:59
